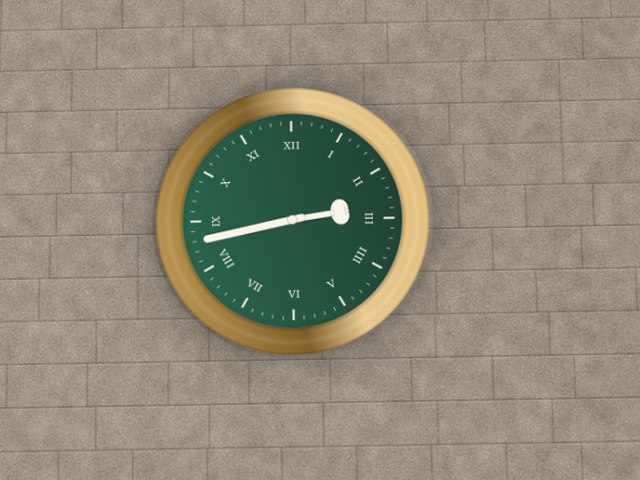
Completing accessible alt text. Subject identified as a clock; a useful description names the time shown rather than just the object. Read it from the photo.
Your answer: 2:43
